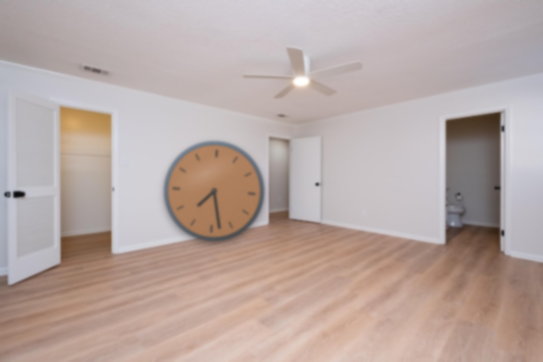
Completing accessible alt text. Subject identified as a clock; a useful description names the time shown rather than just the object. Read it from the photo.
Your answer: 7:28
